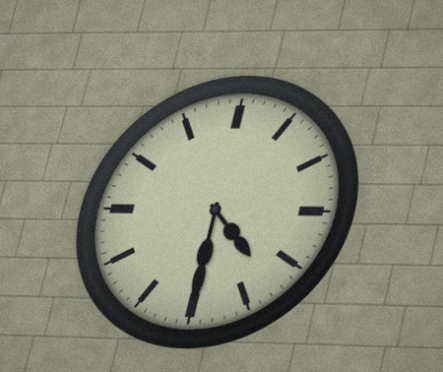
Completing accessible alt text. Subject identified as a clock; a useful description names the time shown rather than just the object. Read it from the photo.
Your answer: 4:30
